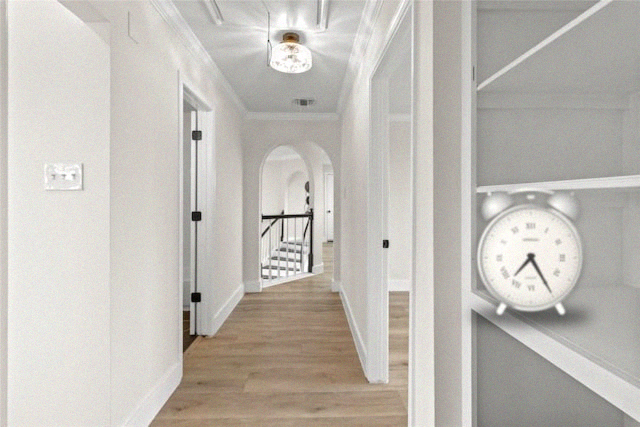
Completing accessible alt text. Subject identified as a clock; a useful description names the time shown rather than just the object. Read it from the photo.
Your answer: 7:25
